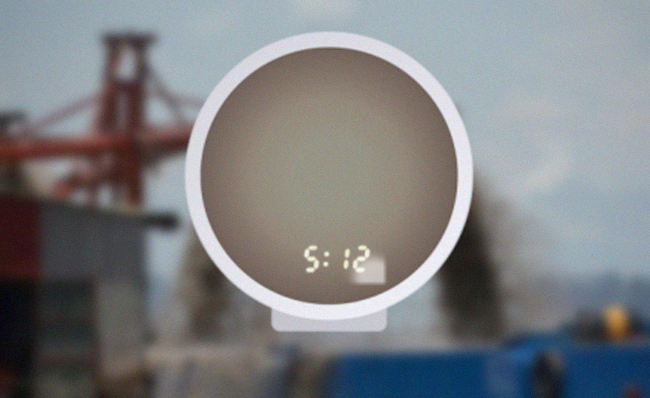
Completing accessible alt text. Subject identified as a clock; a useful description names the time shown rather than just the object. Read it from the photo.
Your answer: 5:12
